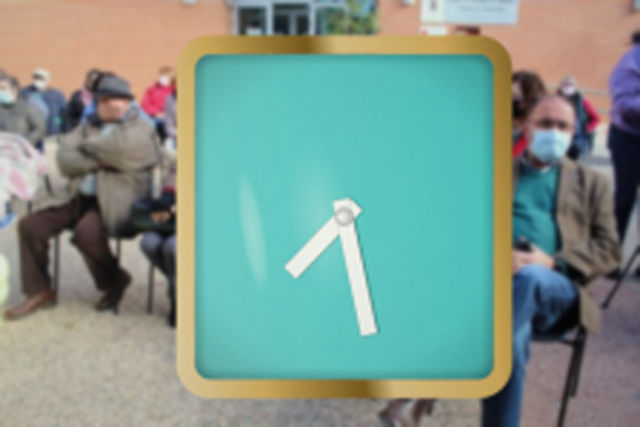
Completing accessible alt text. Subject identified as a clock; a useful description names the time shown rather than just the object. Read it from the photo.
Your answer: 7:28
